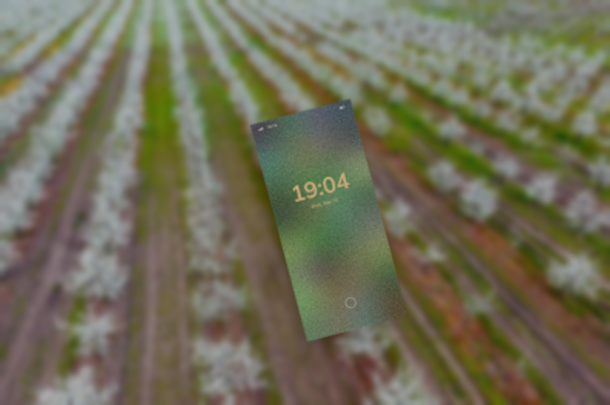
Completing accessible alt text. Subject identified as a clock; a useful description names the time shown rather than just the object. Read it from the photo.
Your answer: 19:04
